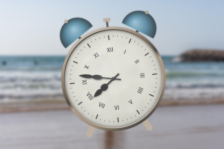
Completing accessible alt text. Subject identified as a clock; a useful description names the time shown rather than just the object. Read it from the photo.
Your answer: 7:47
